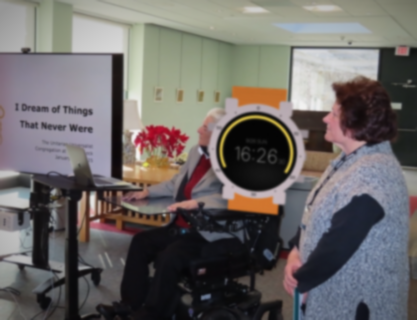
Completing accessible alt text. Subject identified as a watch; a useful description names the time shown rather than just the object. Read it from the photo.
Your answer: 16:26
